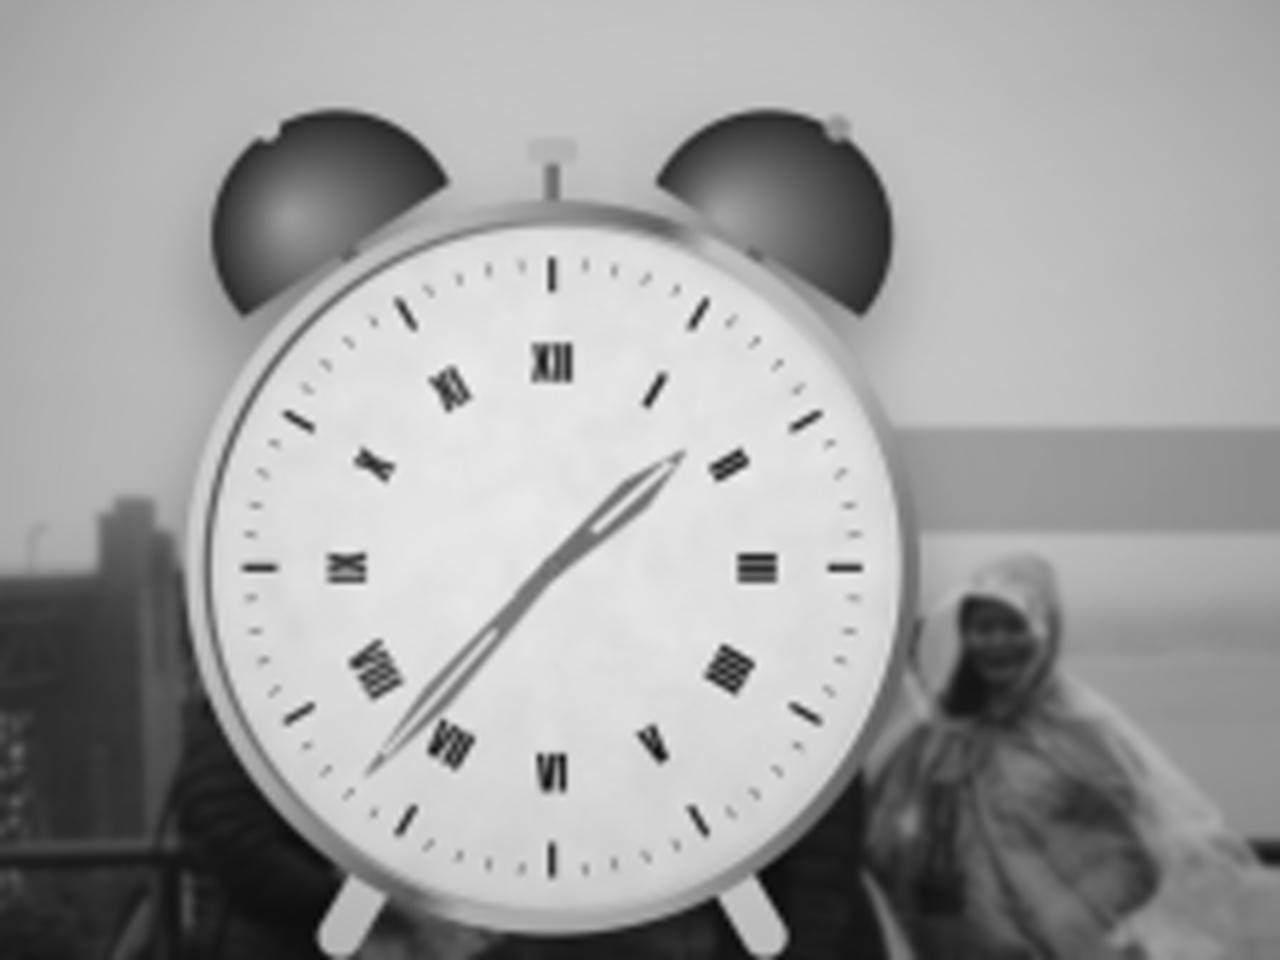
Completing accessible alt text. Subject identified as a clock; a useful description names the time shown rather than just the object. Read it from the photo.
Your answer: 1:37
